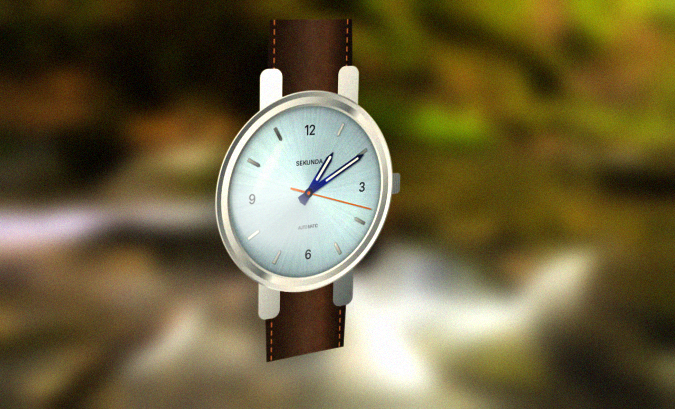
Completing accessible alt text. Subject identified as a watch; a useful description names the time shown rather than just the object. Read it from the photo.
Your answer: 1:10:18
